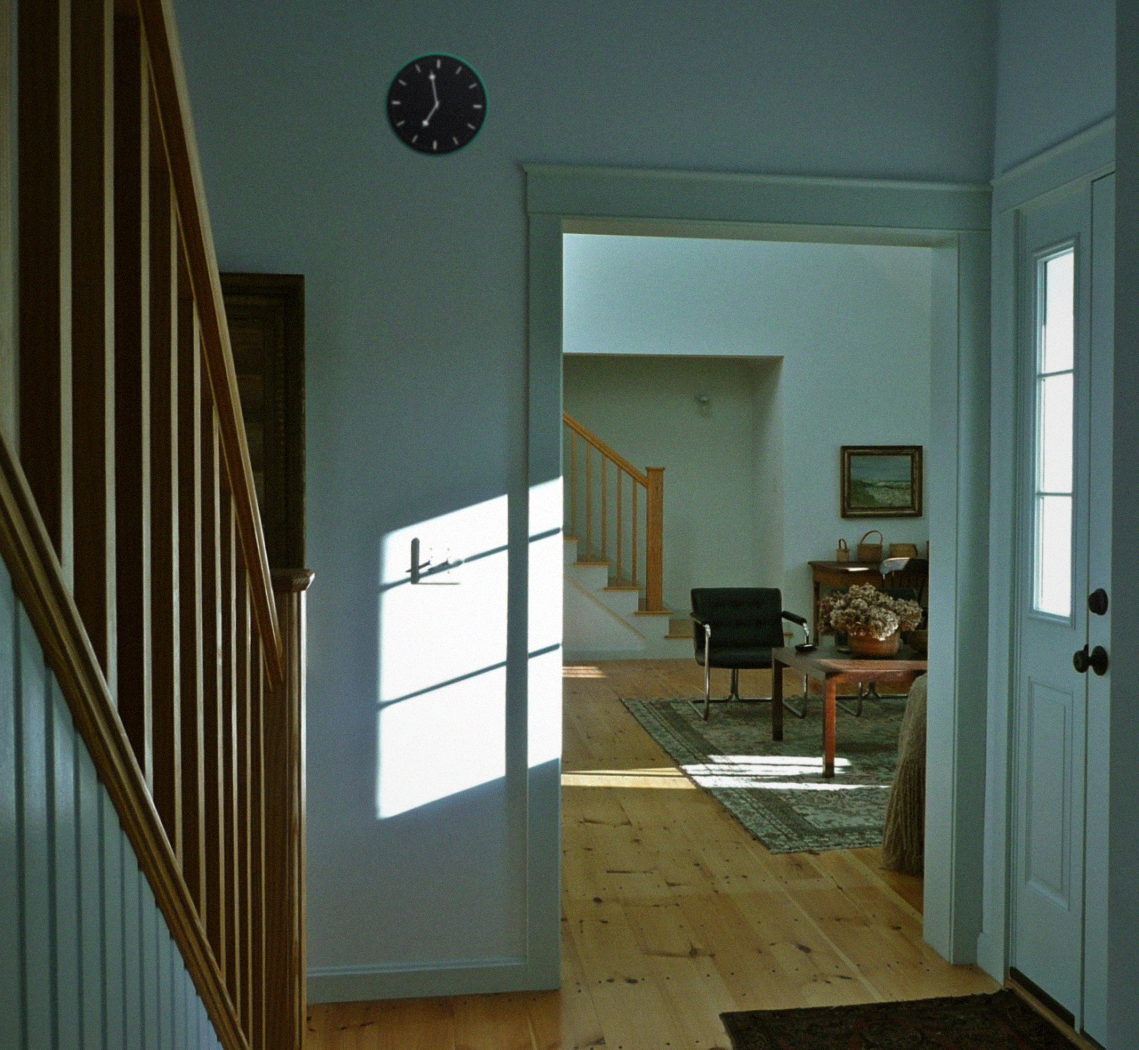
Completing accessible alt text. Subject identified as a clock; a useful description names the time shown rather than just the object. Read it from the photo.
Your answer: 6:58
